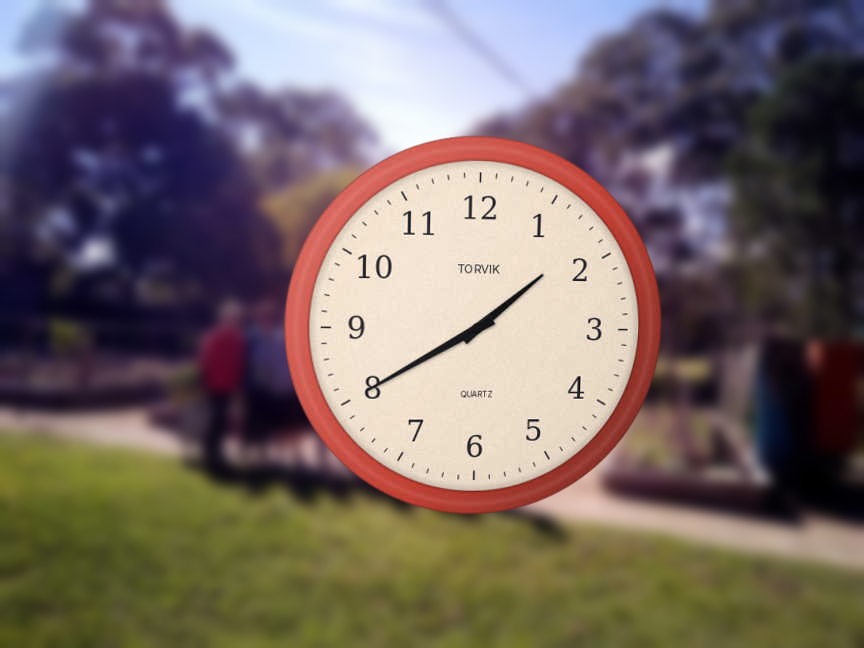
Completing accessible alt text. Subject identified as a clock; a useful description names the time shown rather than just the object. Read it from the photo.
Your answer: 1:40
